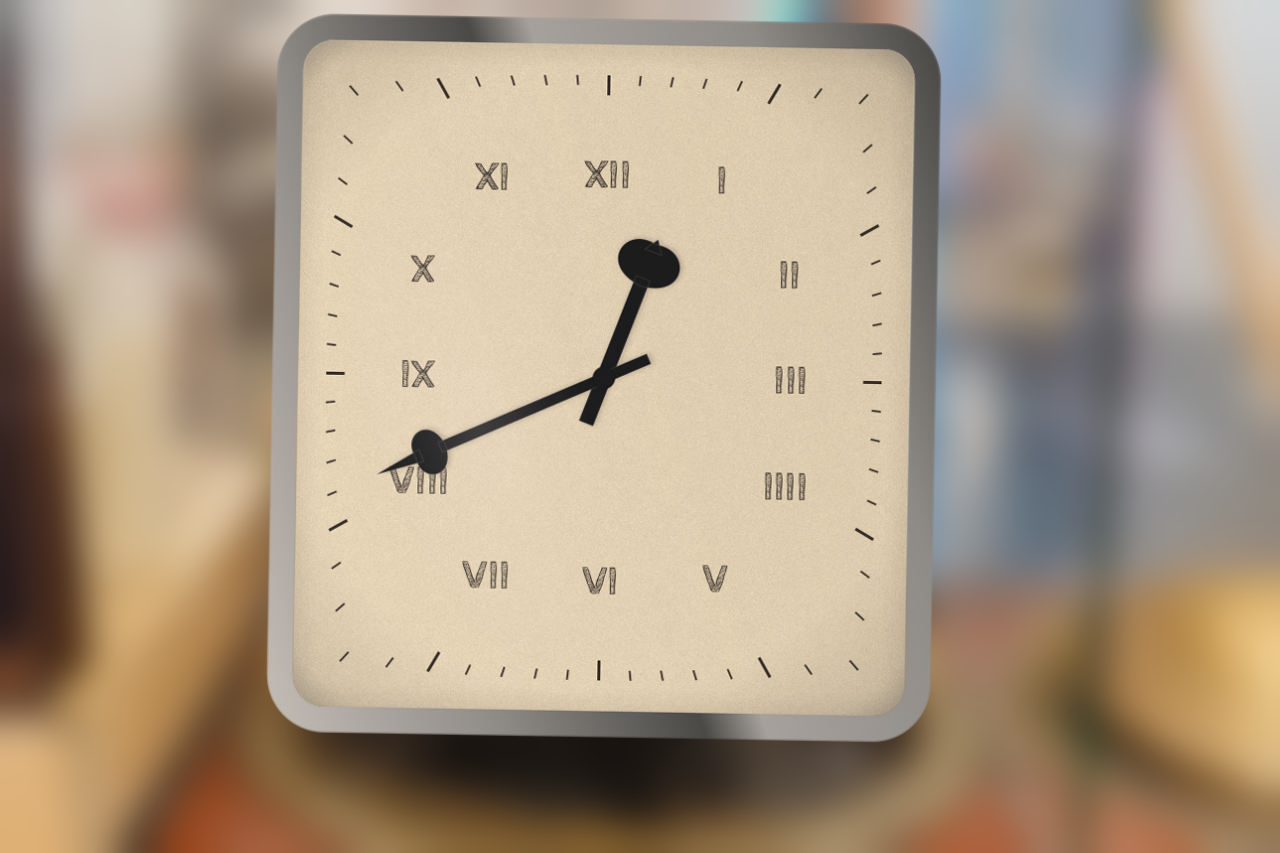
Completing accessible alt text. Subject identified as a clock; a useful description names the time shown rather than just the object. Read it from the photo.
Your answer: 12:41
